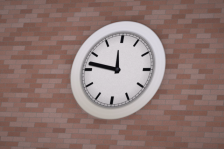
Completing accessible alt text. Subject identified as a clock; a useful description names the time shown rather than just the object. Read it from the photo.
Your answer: 11:47
